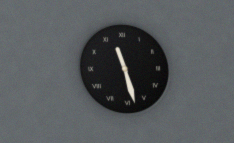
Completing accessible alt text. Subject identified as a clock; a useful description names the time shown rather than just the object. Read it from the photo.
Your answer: 11:28
